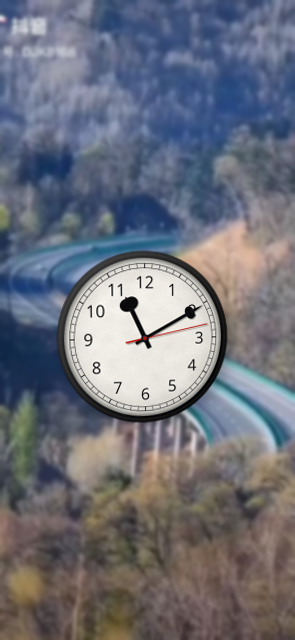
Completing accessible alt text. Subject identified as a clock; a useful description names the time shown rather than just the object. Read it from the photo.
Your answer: 11:10:13
